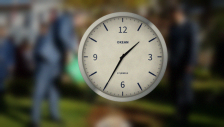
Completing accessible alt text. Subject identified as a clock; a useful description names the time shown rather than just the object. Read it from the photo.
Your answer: 1:35
